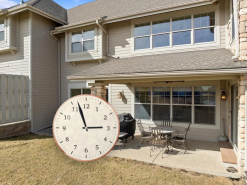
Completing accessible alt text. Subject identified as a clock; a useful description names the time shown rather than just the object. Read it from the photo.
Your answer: 2:57
